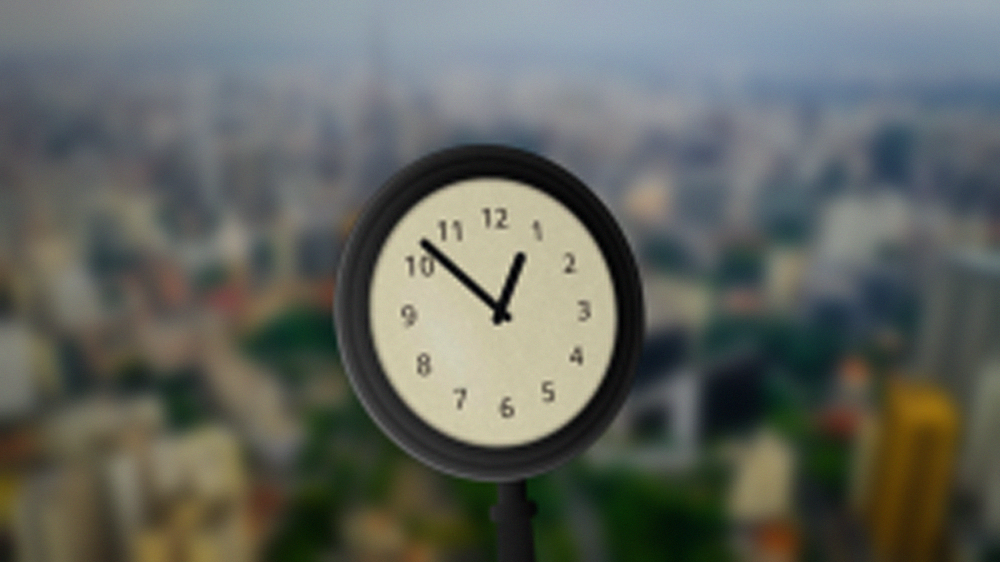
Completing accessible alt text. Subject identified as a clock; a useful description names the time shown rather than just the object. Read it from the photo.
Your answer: 12:52
